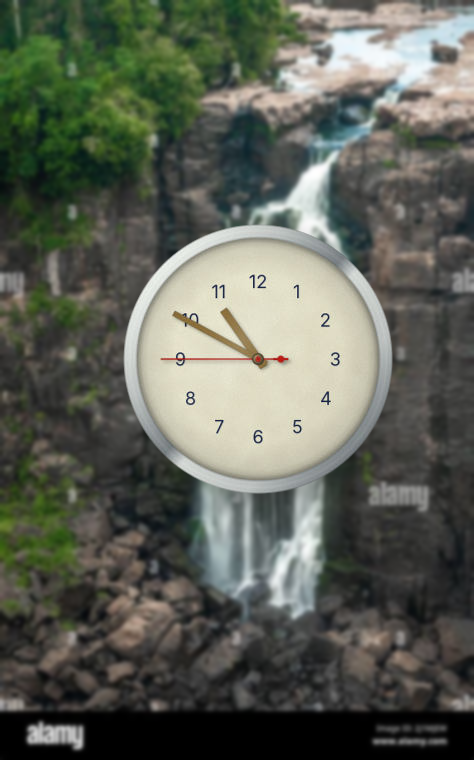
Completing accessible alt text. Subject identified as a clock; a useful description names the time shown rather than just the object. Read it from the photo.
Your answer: 10:49:45
